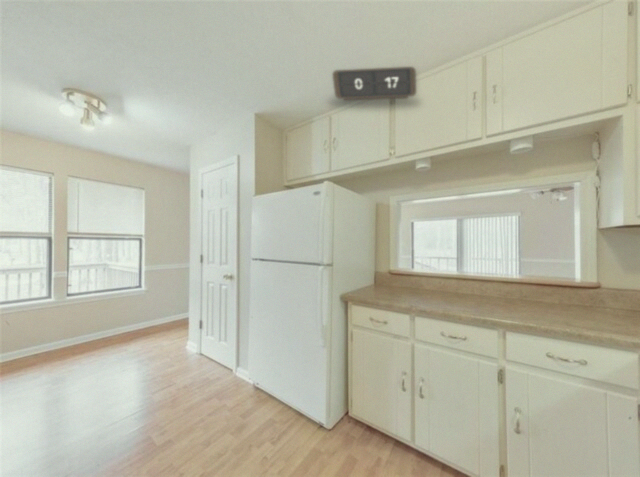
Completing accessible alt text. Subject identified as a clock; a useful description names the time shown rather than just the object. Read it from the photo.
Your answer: 0:17
